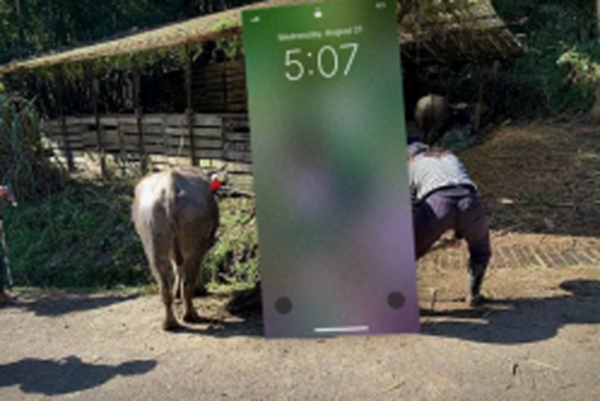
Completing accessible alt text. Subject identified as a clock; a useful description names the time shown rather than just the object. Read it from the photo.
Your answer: 5:07
